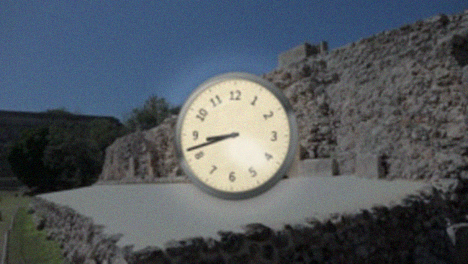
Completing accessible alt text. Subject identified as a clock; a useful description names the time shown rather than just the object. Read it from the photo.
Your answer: 8:42
